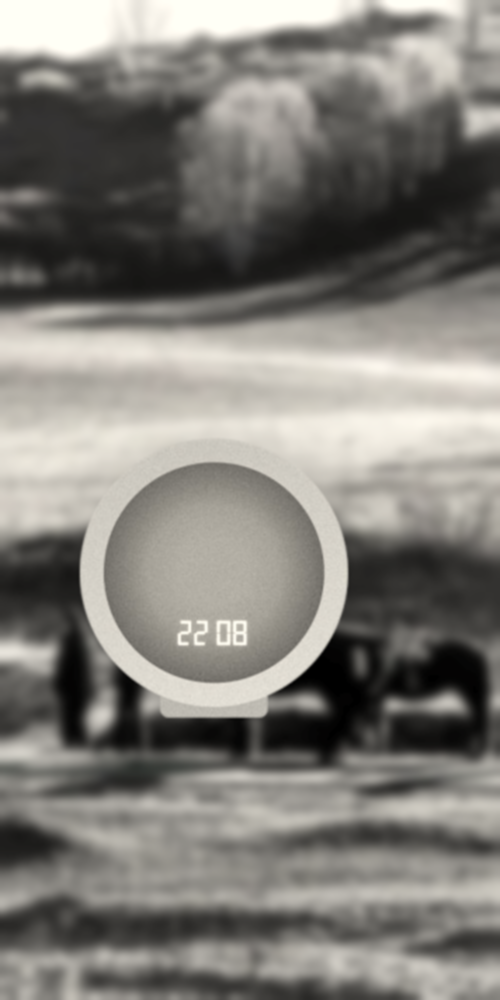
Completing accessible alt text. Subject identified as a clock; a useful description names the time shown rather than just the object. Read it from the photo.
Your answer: 22:08
